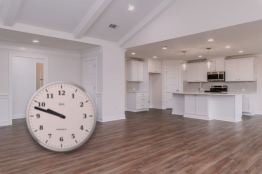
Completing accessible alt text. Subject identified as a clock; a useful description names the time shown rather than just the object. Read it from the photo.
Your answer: 9:48
